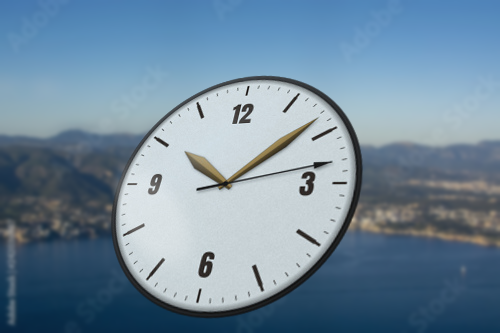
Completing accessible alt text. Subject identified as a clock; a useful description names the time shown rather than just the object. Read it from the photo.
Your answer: 10:08:13
